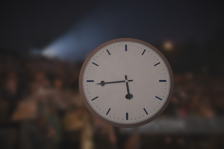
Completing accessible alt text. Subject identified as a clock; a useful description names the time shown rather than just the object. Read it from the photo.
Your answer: 5:44
